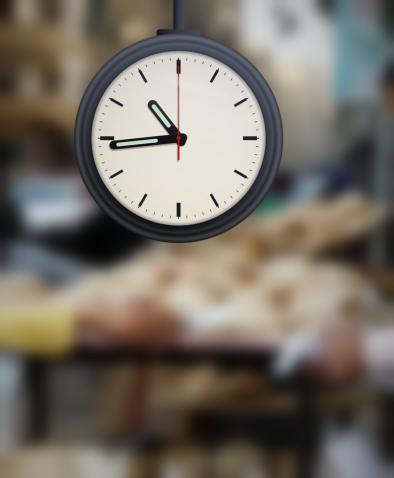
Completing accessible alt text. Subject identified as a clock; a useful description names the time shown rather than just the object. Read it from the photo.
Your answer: 10:44:00
